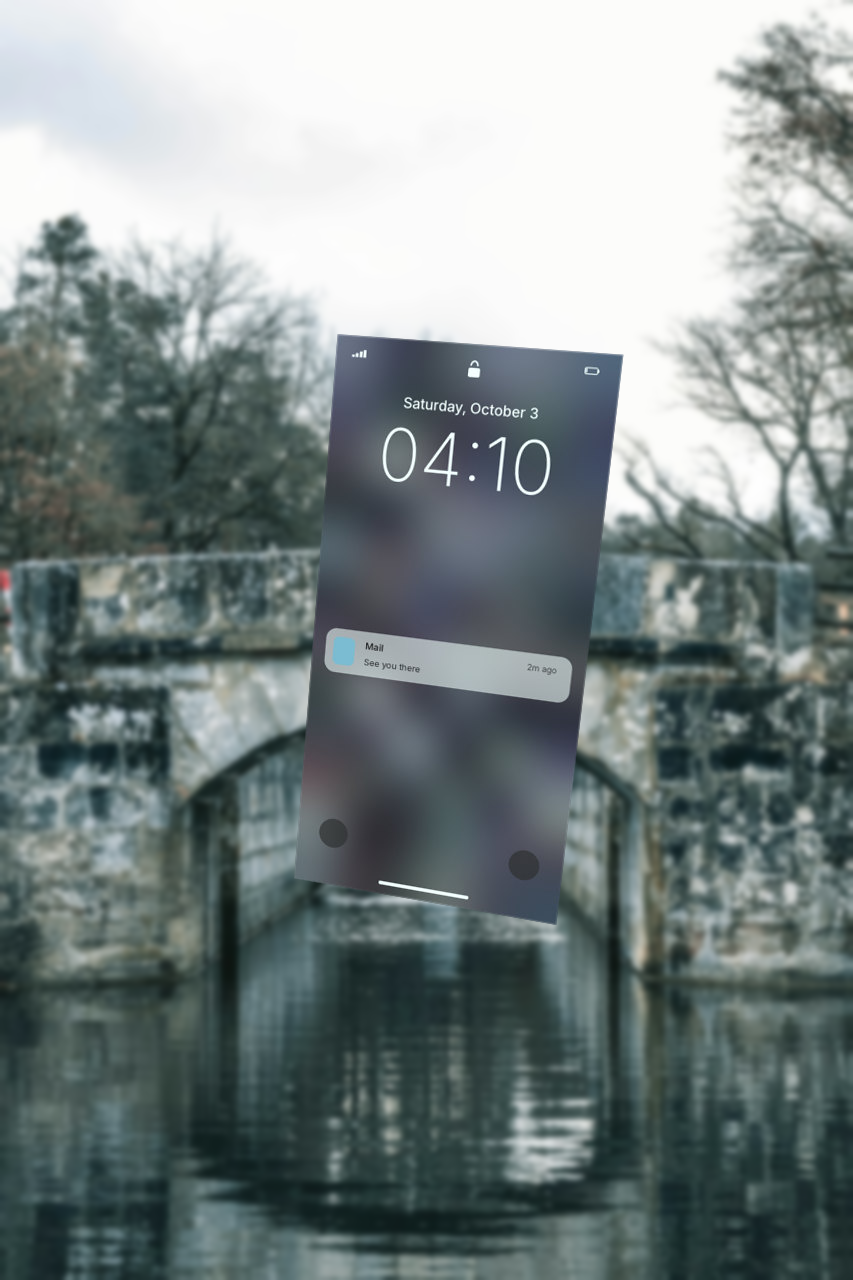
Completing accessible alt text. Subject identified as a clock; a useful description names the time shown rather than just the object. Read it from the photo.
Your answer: 4:10
